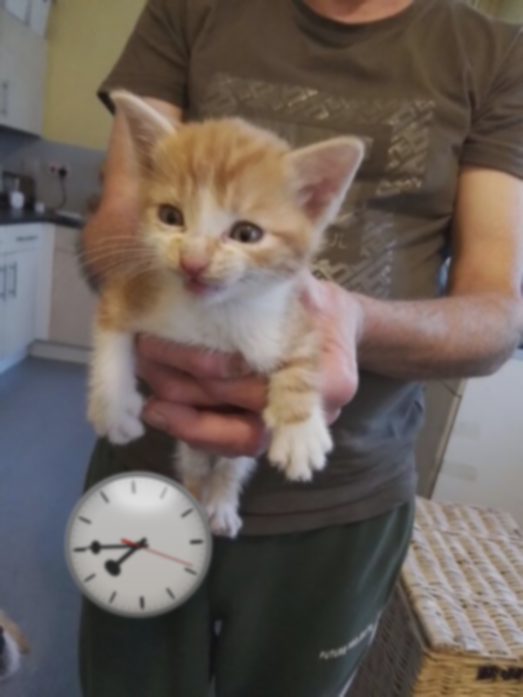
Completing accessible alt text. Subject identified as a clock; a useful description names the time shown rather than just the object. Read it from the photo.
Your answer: 7:45:19
